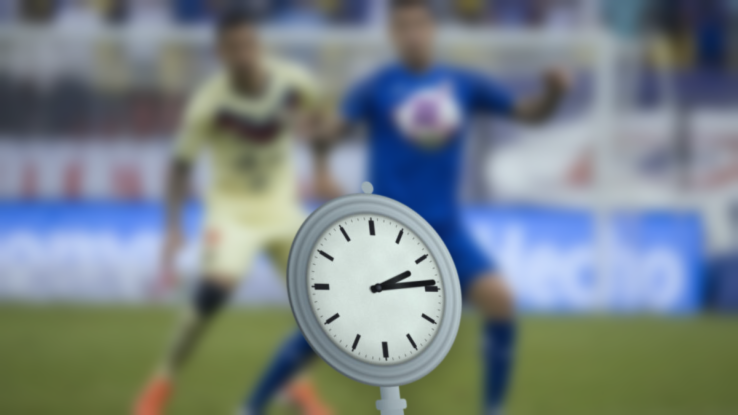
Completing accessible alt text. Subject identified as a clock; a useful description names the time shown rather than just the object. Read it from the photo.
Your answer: 2:14
